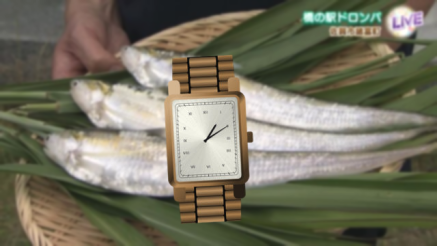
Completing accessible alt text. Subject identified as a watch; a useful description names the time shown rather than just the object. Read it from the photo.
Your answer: 1:10
